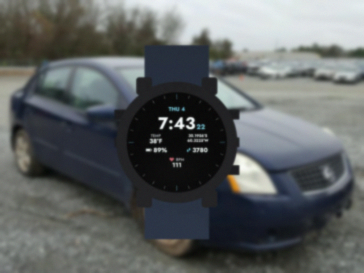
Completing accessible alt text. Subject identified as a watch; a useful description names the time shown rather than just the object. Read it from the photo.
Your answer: 7:43
